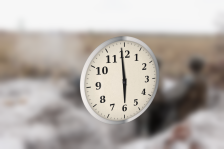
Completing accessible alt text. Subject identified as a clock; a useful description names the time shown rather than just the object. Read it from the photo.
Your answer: 5:59
